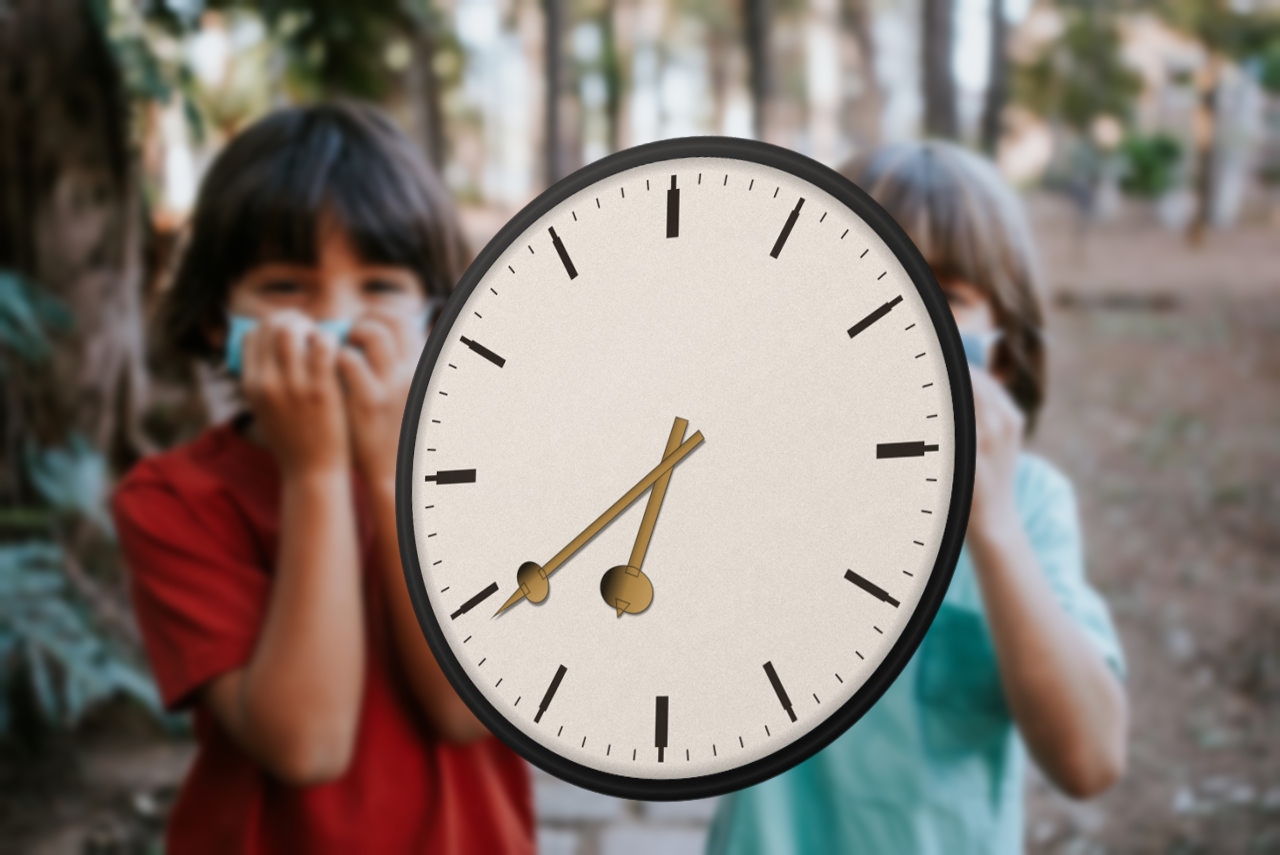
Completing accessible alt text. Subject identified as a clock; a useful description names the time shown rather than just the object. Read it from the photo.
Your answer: 6:39
